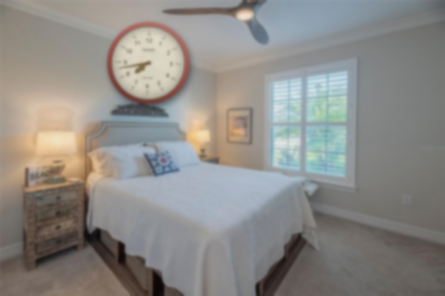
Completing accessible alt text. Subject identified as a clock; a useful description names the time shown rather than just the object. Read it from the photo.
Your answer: 7:43
